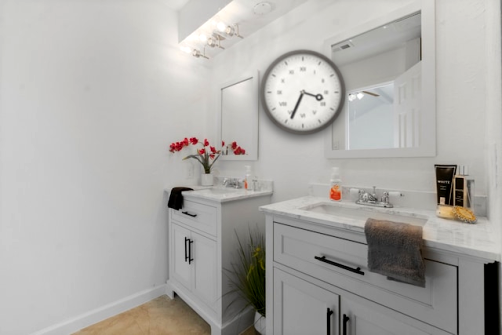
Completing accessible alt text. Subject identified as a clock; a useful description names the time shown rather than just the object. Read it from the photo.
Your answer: 3:34
